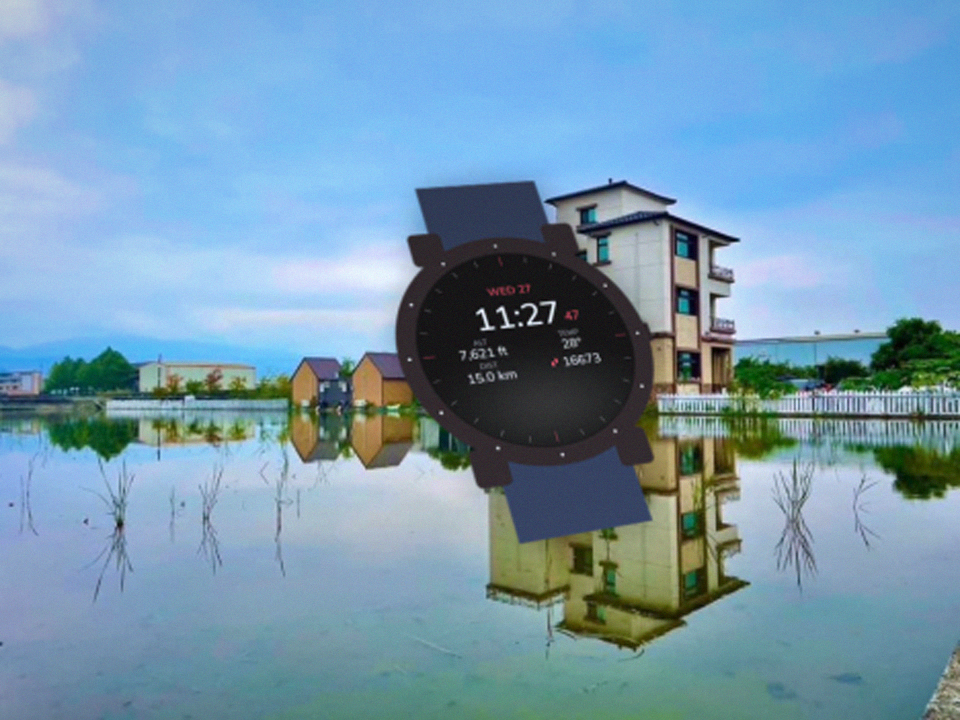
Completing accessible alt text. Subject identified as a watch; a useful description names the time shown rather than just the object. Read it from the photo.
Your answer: 11:27
